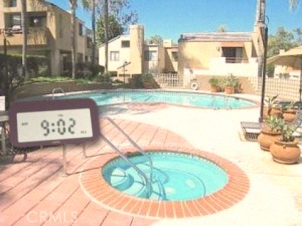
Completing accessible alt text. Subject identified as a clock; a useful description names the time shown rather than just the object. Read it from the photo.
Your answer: 9:02
